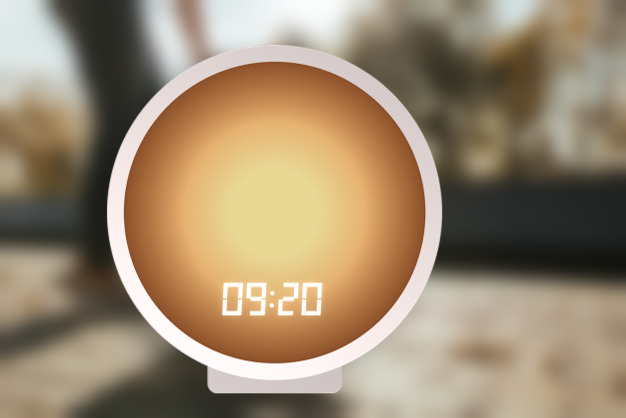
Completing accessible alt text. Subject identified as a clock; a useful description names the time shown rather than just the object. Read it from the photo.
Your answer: 9:20
